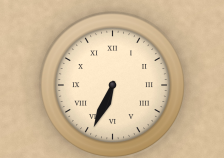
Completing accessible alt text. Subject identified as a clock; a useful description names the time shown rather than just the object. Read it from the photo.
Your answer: 6:34
